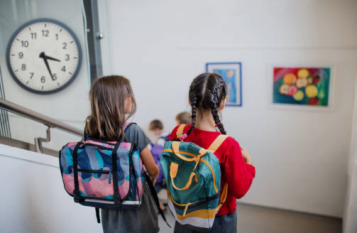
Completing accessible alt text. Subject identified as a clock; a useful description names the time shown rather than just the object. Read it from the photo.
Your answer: 3:26
